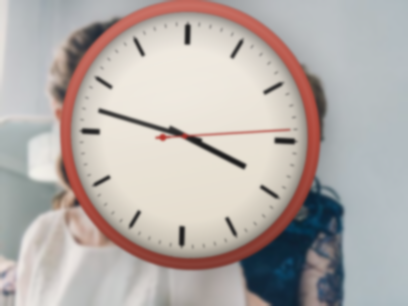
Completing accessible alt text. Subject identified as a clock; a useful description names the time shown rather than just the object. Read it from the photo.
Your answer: 3:47:14
